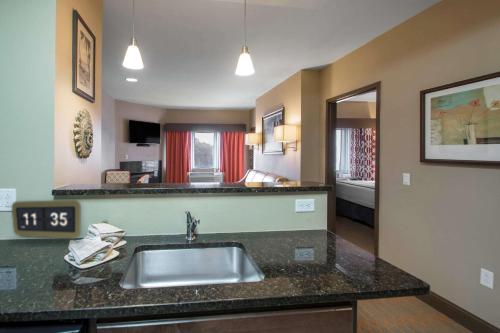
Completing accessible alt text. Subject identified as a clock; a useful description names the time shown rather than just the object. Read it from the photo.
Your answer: 11:35
